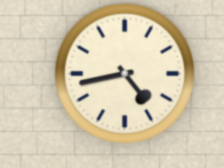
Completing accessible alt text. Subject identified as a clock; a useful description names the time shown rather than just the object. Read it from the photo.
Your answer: 4:43
